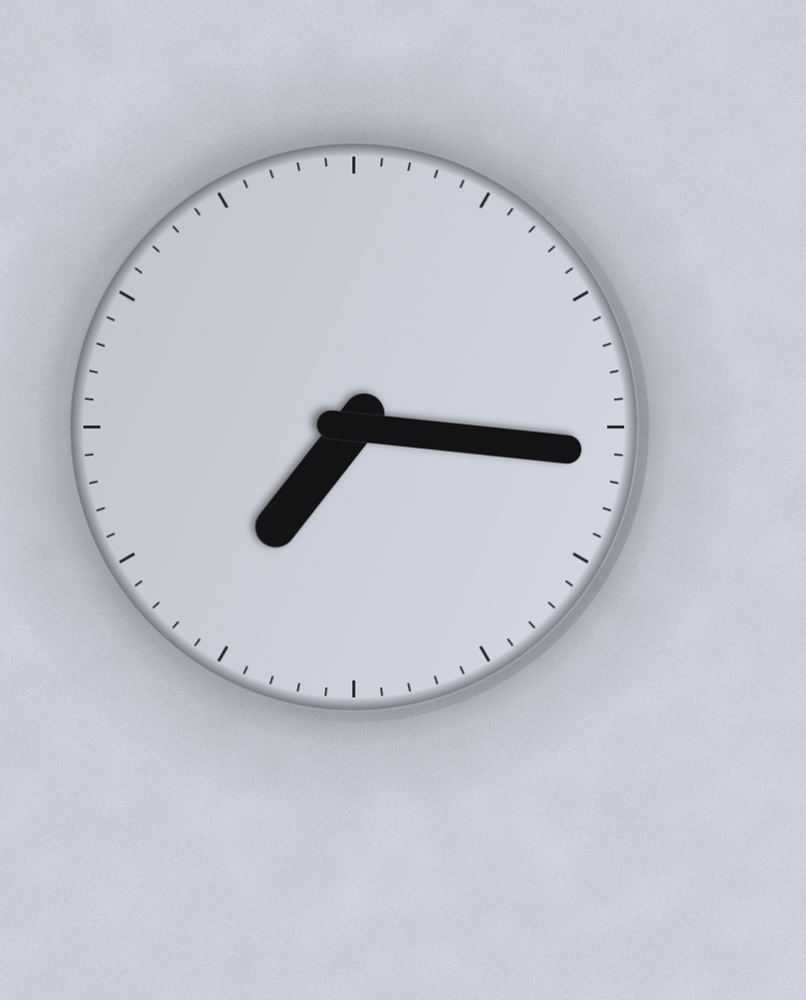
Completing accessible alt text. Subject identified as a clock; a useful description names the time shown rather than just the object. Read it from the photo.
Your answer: 7:16
